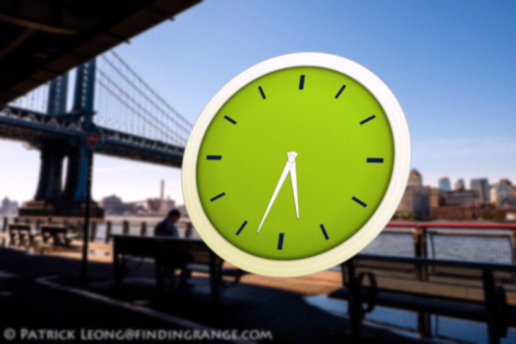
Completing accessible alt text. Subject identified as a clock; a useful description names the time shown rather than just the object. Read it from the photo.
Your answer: 5:33
